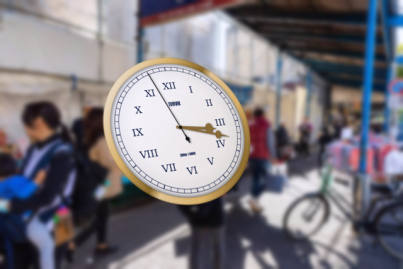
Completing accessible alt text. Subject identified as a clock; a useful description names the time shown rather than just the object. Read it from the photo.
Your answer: 3:17:57
